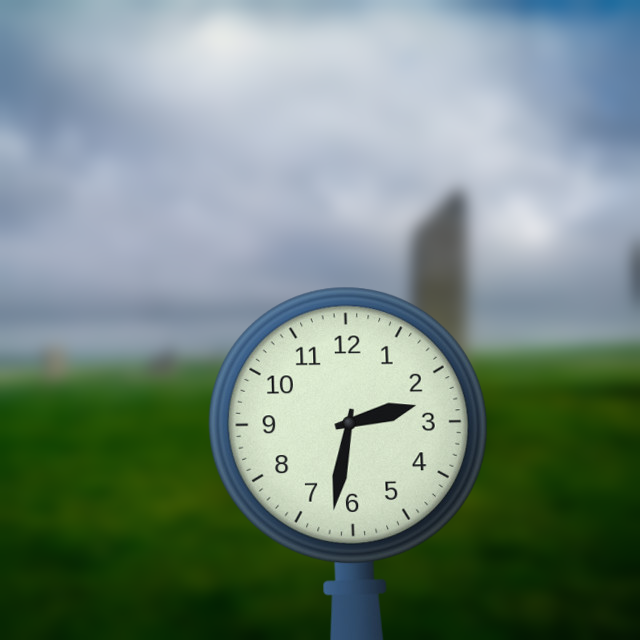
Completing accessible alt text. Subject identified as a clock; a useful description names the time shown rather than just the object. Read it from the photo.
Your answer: 2:32
